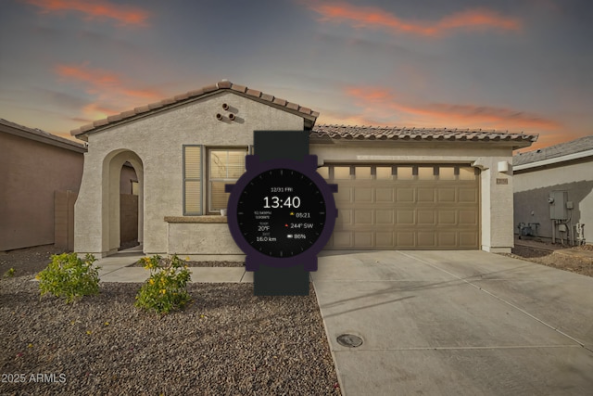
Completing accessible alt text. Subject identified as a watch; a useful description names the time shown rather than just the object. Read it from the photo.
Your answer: 13:40
